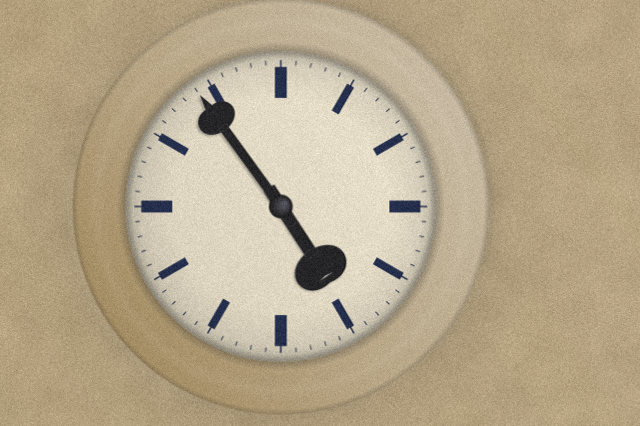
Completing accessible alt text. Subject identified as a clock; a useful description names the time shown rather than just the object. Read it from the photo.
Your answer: 4:54
